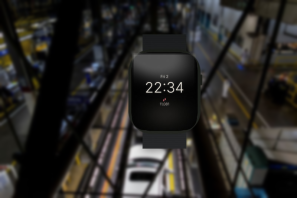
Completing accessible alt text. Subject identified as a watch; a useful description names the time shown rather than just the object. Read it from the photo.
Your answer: 22:34
